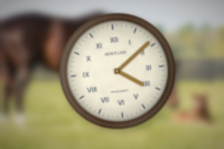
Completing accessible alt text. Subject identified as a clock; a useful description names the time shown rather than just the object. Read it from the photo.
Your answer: 4:09
